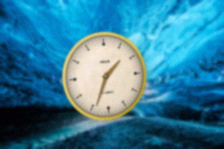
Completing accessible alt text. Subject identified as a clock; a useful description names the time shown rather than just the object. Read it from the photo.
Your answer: 1:34
